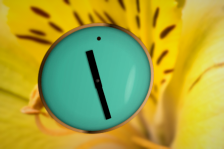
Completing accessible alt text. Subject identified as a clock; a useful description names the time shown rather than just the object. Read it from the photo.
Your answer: 11:27
